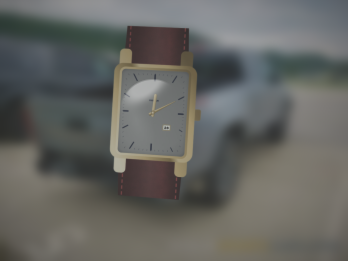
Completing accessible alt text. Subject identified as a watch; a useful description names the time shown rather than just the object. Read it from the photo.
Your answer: 12:10
